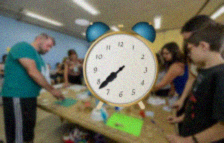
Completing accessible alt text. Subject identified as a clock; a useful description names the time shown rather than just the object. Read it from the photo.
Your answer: 7:38
